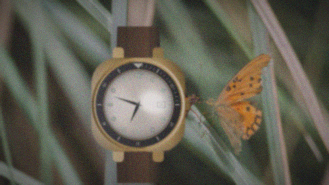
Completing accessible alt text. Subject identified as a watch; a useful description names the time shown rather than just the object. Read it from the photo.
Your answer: 6:48
